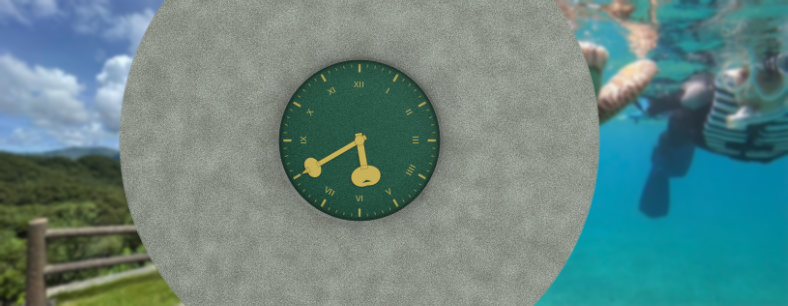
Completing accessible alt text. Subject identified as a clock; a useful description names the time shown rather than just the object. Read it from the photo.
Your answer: 5:40
